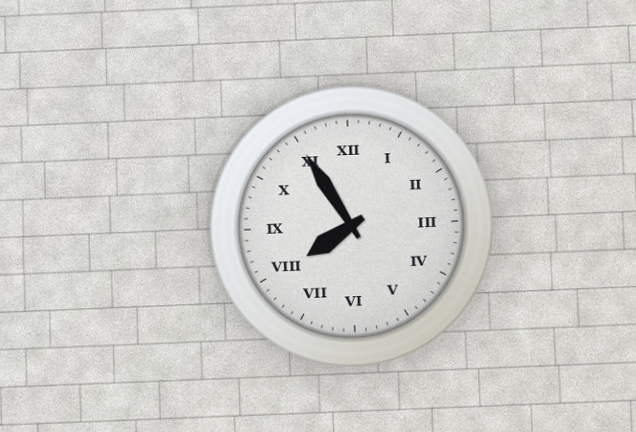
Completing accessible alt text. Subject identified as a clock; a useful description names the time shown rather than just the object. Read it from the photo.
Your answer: 7:55
